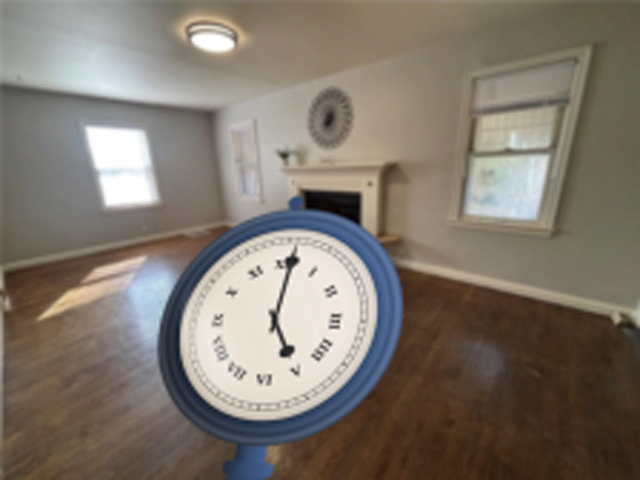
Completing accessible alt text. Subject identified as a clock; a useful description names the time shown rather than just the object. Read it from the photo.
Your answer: 5:01
